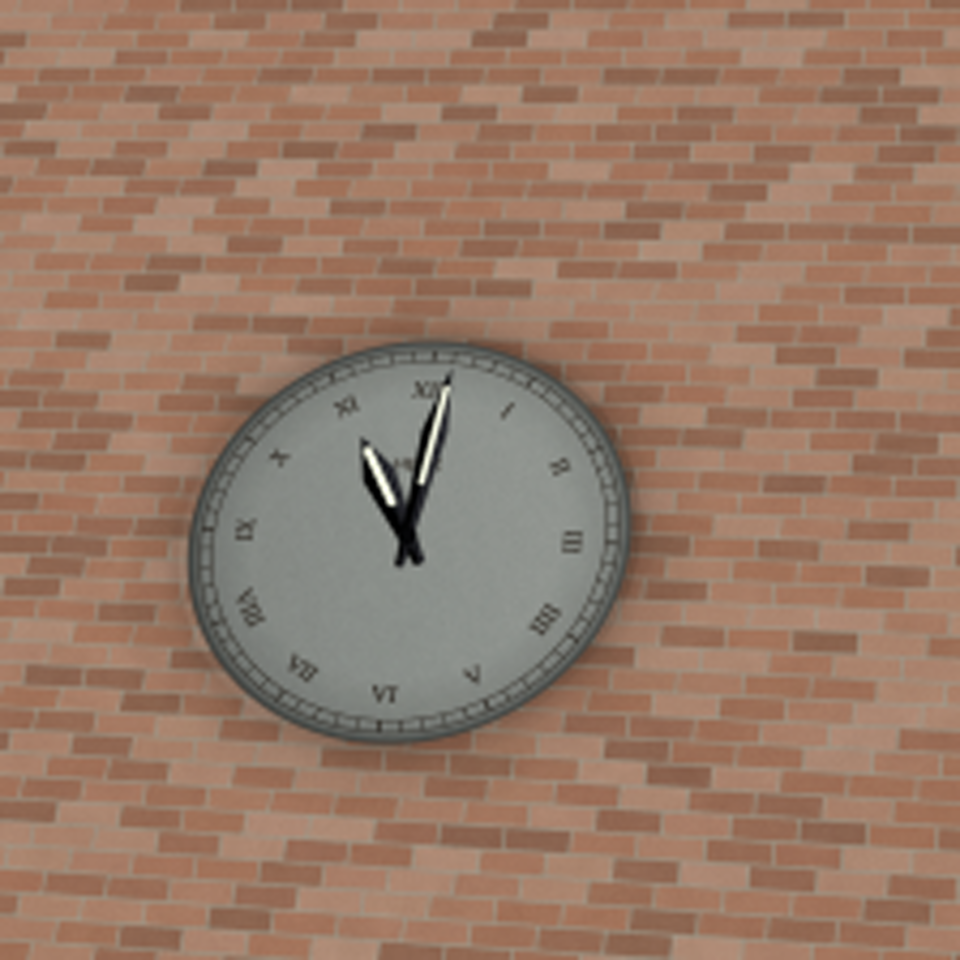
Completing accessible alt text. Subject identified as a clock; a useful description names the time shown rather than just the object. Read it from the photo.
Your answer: 11:01
